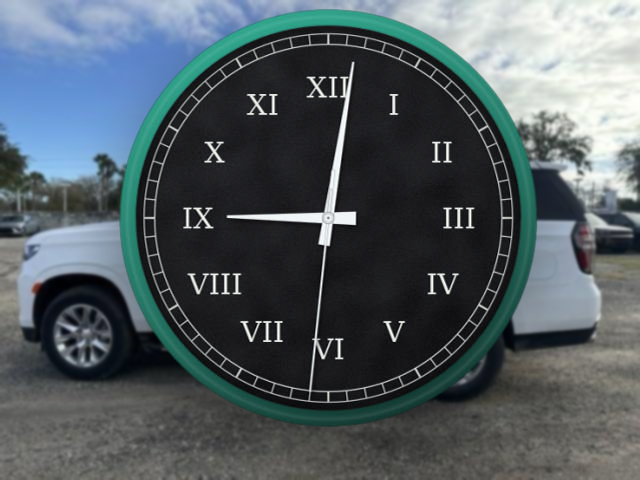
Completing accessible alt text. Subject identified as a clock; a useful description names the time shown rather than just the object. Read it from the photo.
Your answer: 9:01:31
